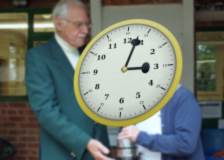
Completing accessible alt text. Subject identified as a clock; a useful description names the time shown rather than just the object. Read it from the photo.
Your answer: 3:03
